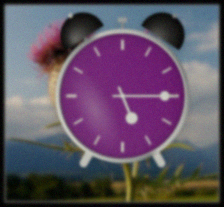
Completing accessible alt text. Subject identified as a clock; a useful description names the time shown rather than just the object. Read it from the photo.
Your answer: 5:15
